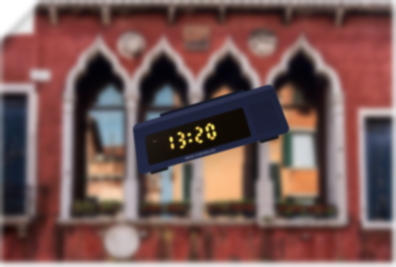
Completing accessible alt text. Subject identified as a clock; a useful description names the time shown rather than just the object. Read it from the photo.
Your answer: 13:20
